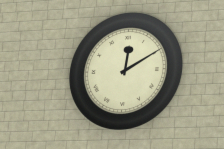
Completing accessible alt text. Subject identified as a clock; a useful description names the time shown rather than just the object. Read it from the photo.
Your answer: 12:10
